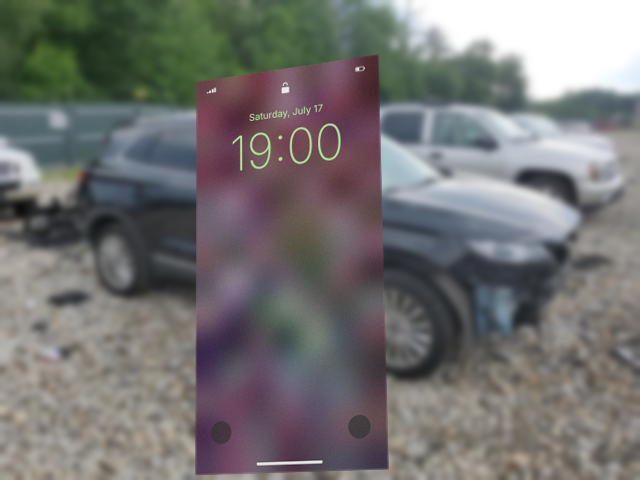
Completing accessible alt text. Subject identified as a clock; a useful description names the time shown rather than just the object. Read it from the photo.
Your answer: 19:00
